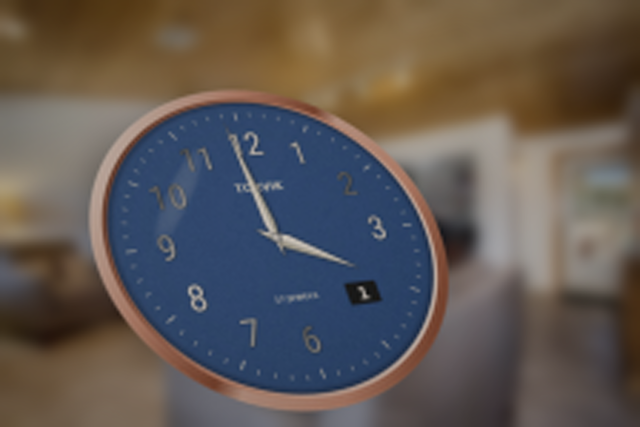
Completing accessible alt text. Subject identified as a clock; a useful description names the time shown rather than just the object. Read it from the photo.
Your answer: 3:59
